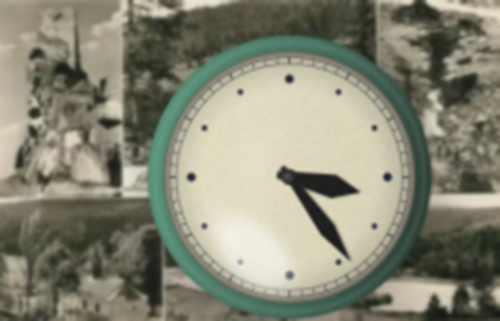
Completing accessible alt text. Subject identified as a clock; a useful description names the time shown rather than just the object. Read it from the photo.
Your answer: 3:24
